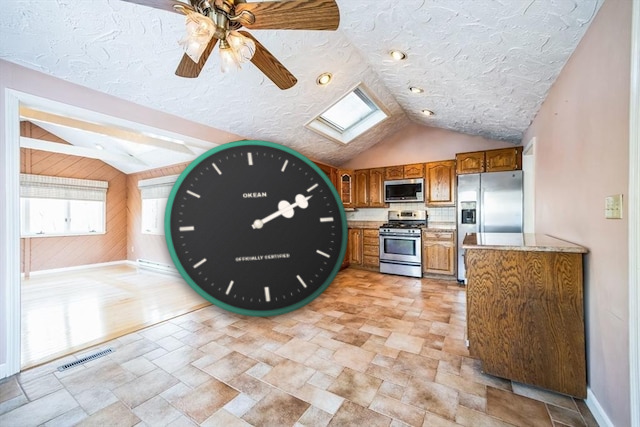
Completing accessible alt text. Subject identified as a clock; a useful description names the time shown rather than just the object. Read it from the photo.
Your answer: 2:11
